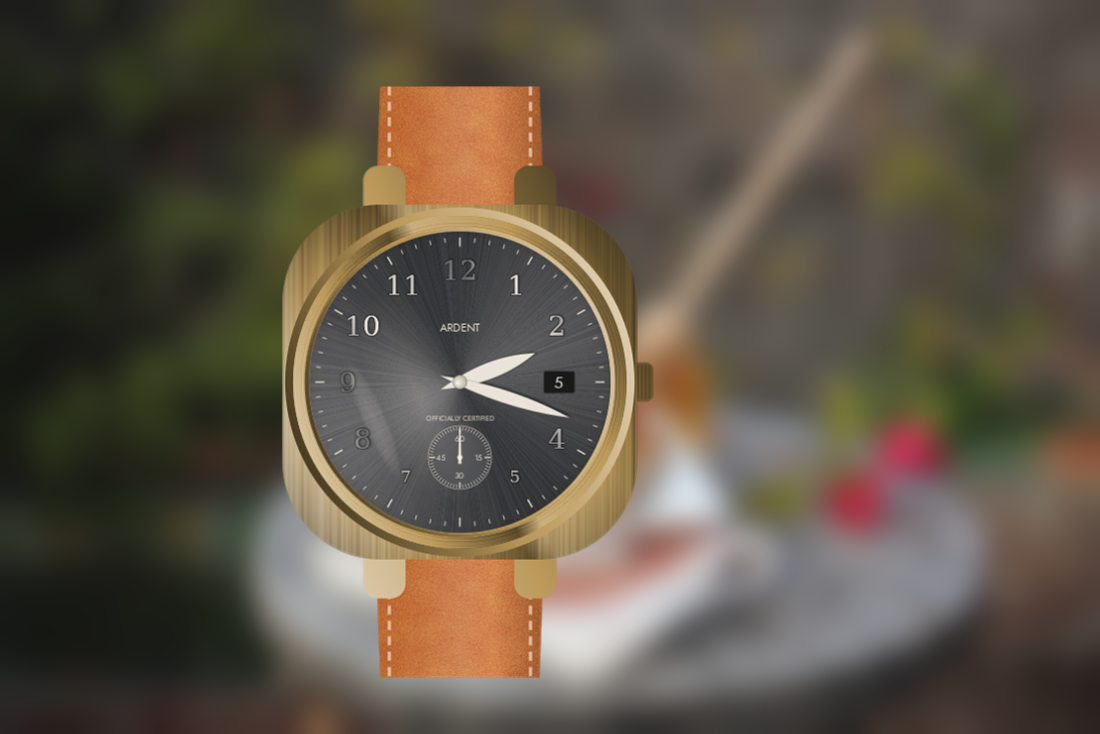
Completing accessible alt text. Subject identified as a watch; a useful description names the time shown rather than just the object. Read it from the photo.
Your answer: 2:18
